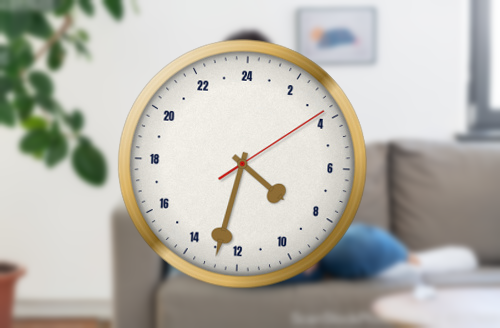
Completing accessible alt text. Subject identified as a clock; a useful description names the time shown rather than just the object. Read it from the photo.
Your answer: 8:32:09
